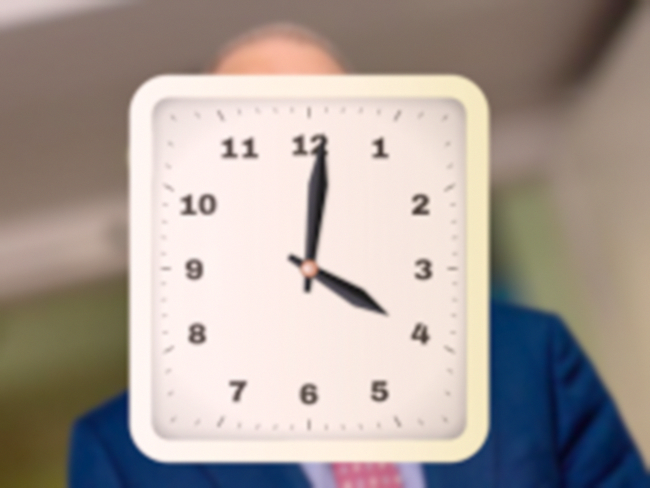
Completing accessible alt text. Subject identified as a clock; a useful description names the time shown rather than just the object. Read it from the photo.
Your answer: 4:01
